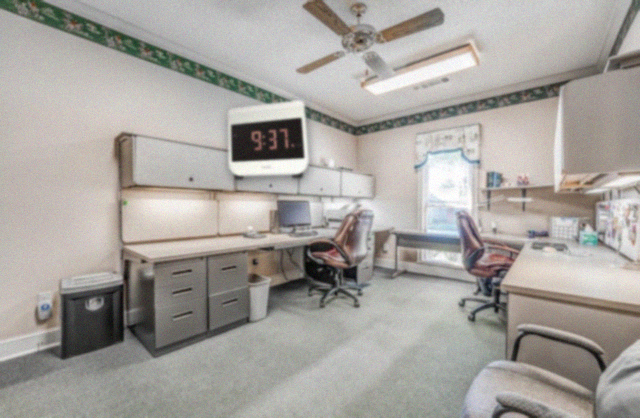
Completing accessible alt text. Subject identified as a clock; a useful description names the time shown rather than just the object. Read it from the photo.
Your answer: 9:37
